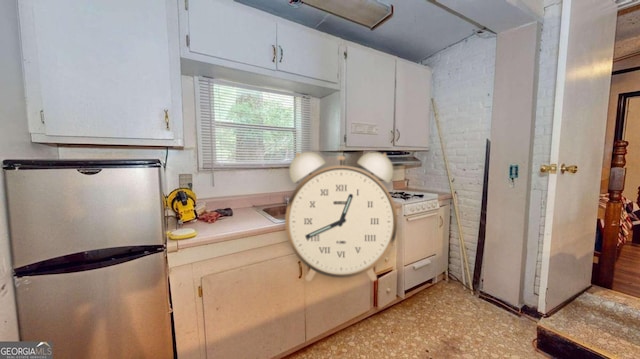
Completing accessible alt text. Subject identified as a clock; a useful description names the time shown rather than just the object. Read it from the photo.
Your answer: 12:41
